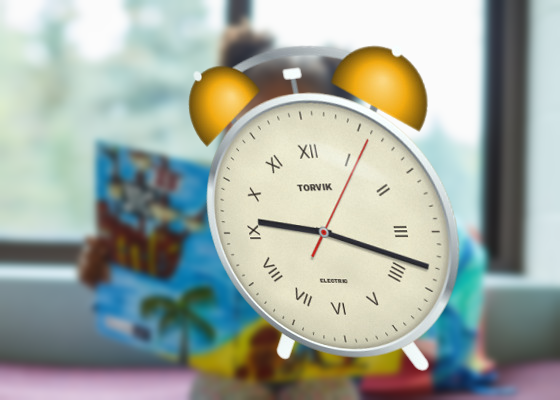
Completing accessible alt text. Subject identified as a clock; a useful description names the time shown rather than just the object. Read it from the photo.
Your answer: 9:18:06
